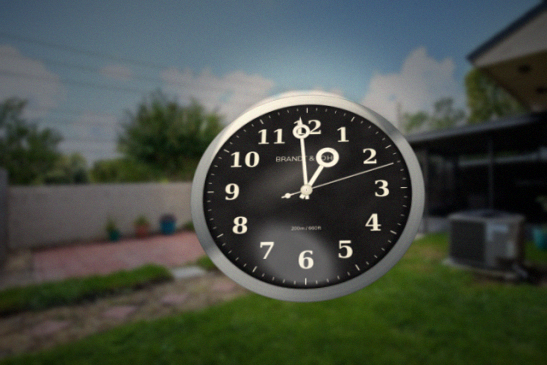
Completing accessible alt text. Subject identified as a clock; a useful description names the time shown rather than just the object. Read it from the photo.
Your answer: 12:59:12
